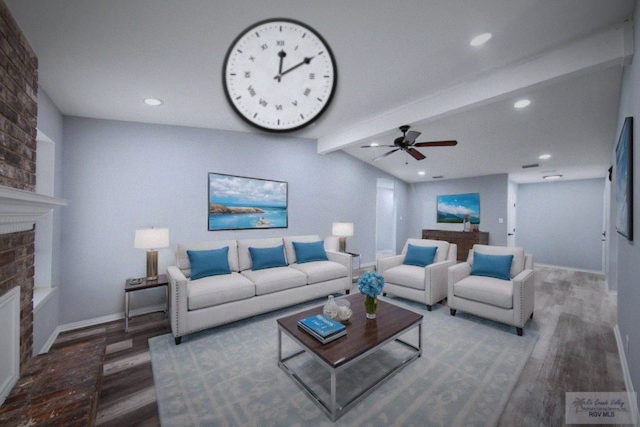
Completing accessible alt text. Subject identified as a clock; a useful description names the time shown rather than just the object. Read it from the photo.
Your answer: 12:10
